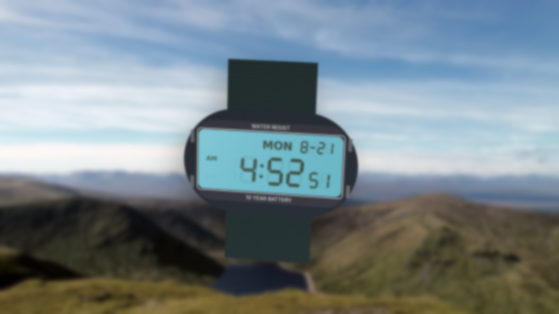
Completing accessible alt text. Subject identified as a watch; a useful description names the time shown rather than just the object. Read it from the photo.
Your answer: 4:52:51
